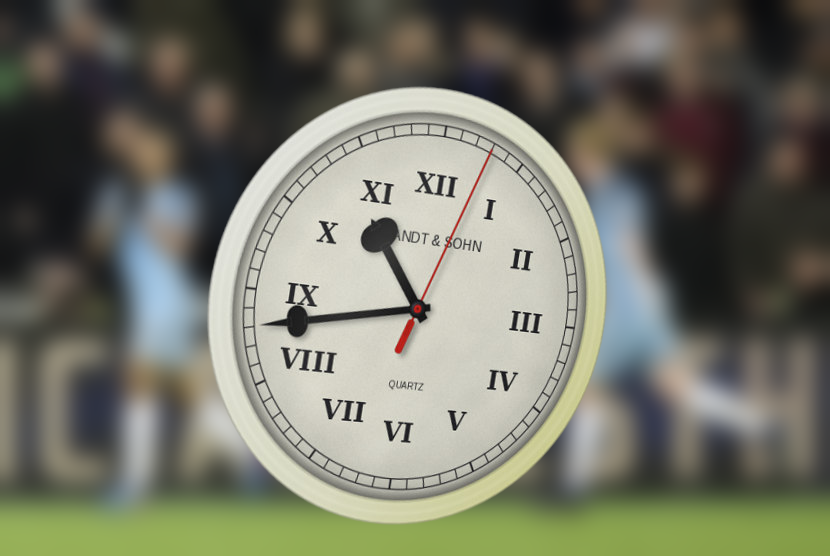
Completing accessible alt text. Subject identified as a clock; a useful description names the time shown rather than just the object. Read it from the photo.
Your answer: 10:43:03
